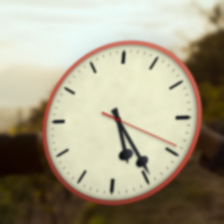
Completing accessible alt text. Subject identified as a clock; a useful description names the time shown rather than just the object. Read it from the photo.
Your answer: 5:24:19
